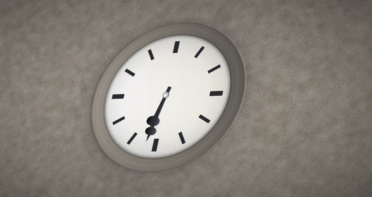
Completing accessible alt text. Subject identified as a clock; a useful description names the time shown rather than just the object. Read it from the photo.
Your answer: 6:32
